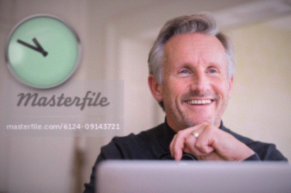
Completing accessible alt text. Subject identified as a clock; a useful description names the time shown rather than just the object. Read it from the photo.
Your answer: 10:49
